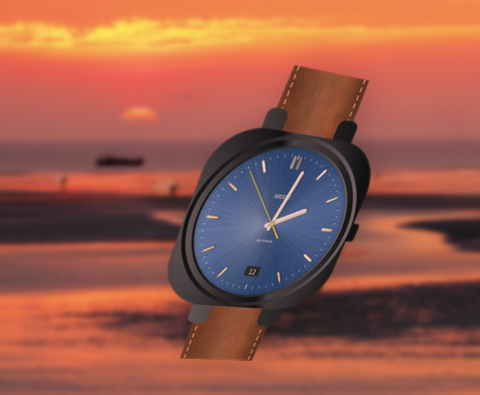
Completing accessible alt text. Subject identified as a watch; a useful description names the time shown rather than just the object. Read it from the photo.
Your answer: 2:01:53
